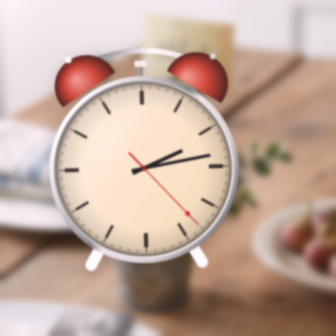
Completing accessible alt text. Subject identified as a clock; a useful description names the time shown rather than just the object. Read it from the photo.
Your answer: 2:13:23
